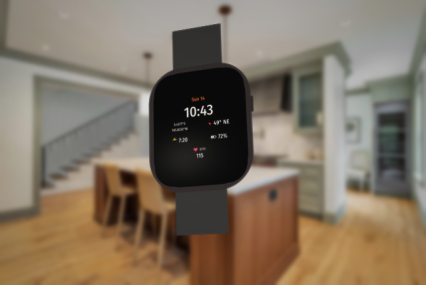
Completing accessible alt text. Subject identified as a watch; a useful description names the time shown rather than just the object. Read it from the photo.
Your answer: 10:43
